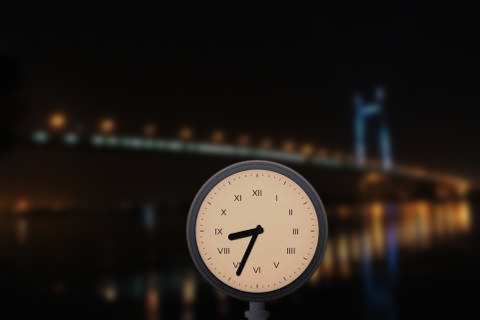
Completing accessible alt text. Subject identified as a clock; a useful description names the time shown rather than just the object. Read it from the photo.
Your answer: 8:34
